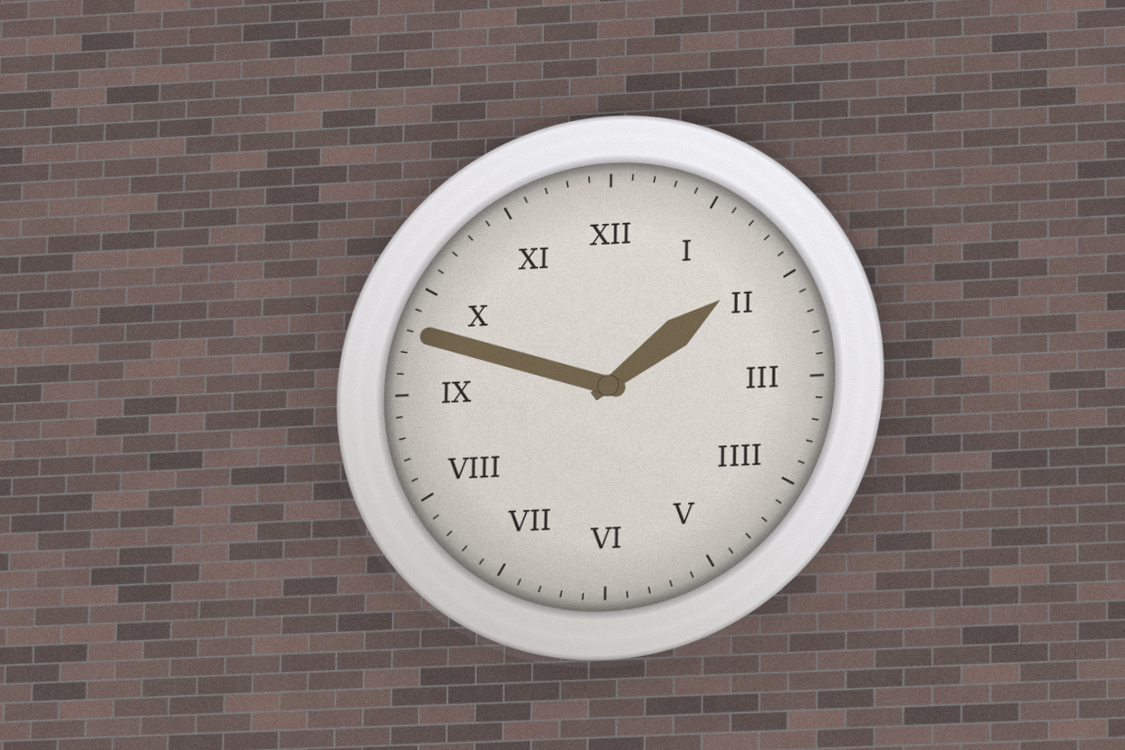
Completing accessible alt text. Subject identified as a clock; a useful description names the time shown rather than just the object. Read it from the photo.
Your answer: 1:48
